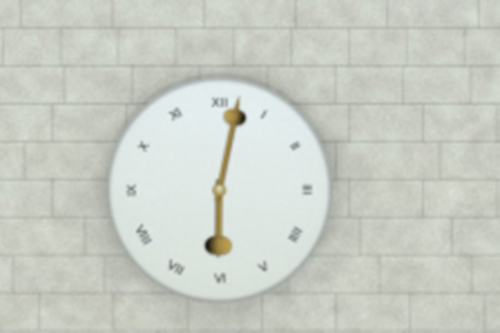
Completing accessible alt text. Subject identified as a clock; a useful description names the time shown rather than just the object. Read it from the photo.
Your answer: 6:02
